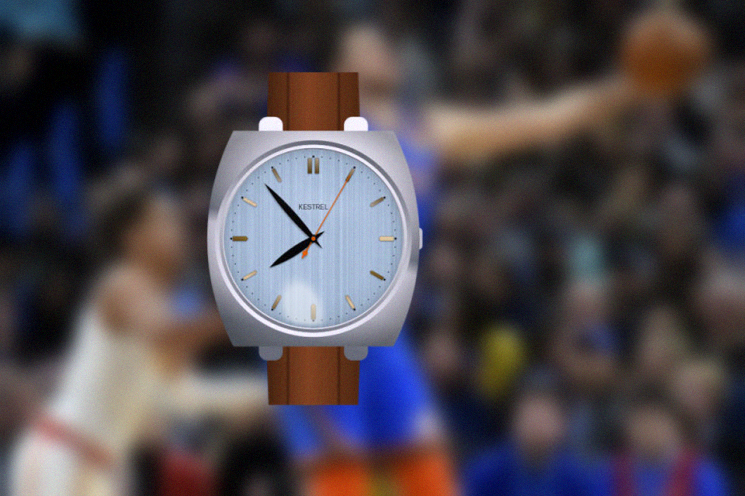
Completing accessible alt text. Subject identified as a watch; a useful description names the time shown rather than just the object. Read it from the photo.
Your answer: 7:53:05
